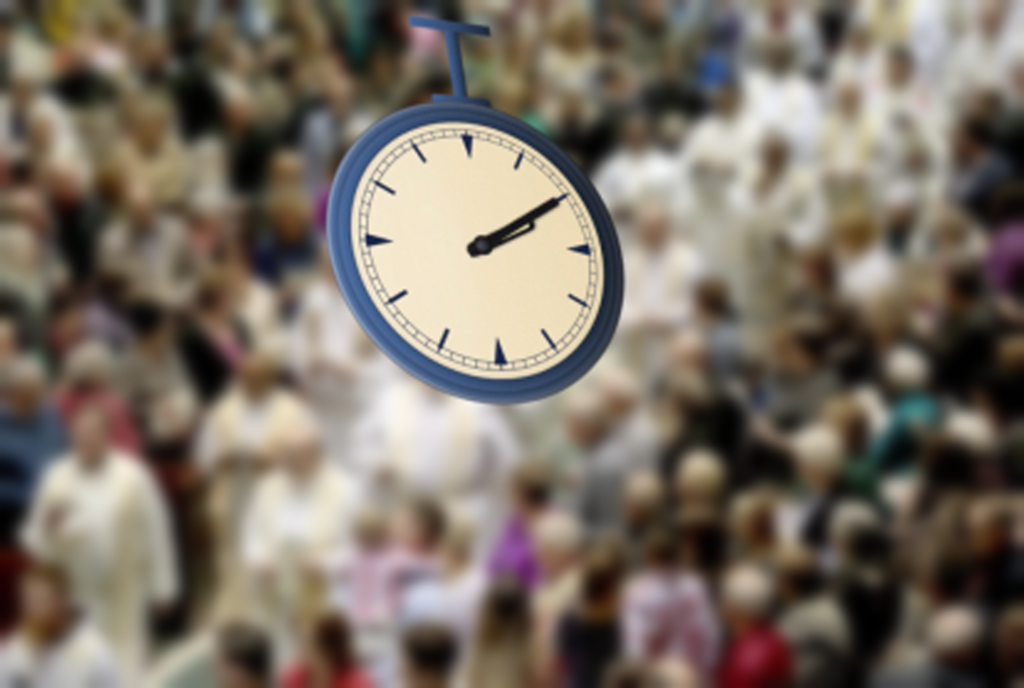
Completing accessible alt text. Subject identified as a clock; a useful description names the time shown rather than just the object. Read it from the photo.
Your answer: 2:10
